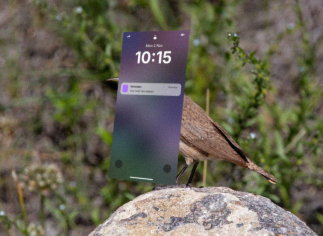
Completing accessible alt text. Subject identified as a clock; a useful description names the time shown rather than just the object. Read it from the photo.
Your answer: 10:15
